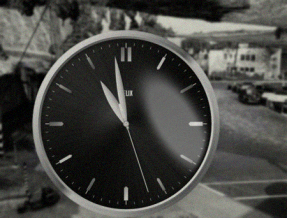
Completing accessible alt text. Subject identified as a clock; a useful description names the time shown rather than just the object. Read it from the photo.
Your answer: 10:58:27
